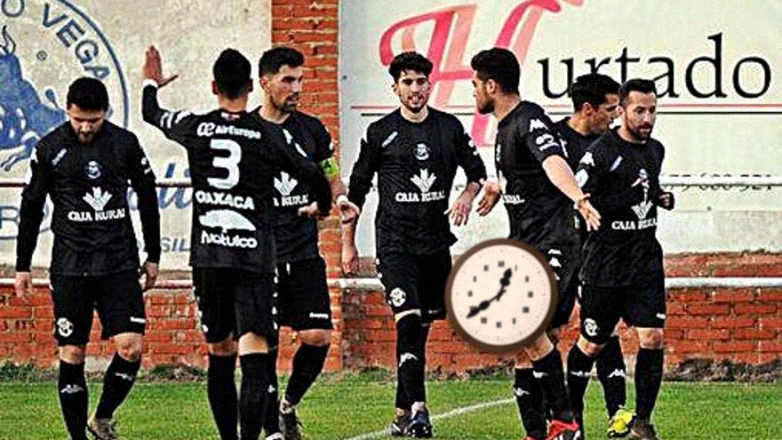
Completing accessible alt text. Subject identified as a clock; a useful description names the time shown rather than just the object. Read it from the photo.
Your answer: 12:39
